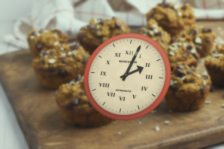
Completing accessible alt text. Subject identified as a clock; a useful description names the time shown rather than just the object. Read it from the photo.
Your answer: 2:03
